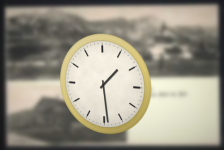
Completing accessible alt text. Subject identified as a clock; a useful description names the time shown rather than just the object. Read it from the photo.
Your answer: 1:29
